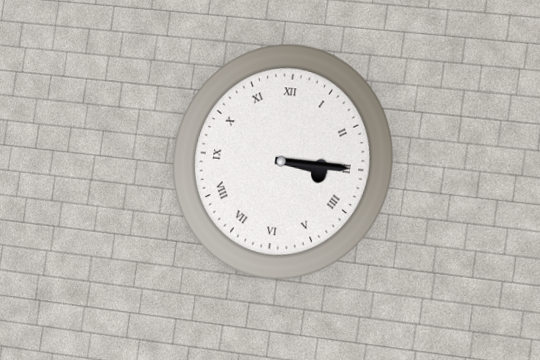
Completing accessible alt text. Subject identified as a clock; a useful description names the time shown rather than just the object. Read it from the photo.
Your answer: 3:15
